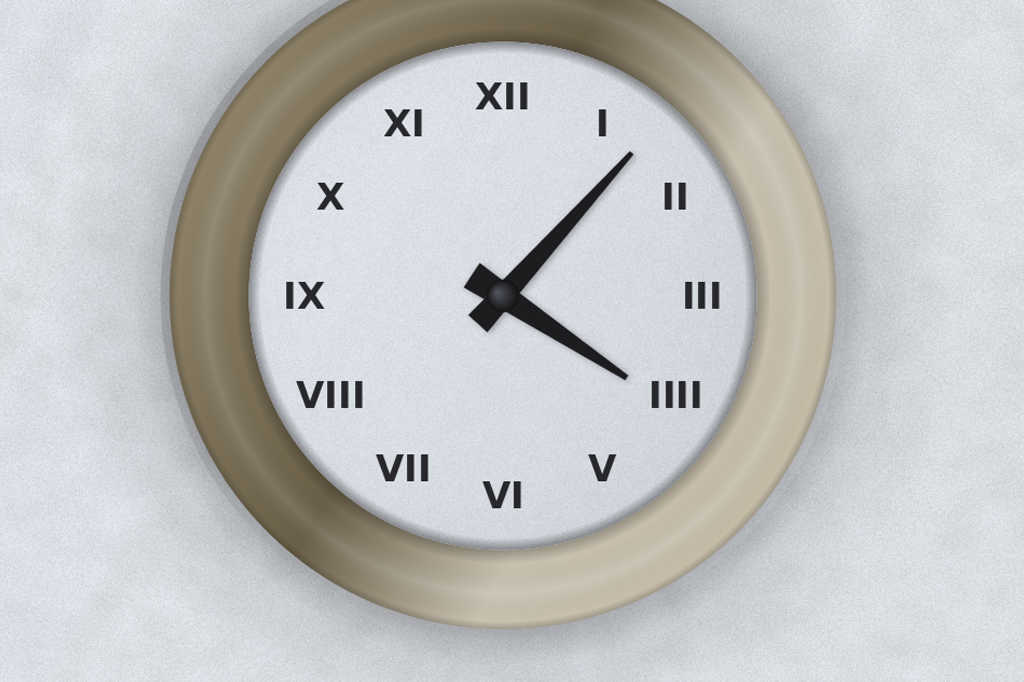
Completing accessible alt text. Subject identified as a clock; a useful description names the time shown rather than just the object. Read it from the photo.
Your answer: 4:07
